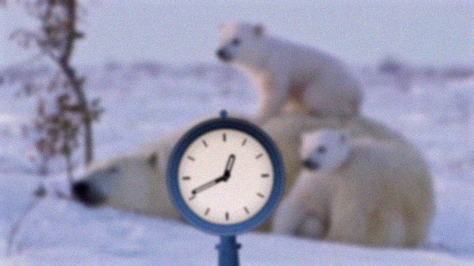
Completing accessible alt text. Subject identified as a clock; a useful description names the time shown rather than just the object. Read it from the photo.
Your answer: 12:41
